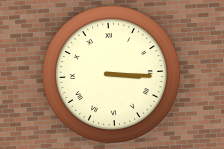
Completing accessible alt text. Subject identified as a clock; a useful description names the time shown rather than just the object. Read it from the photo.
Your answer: 3:16
